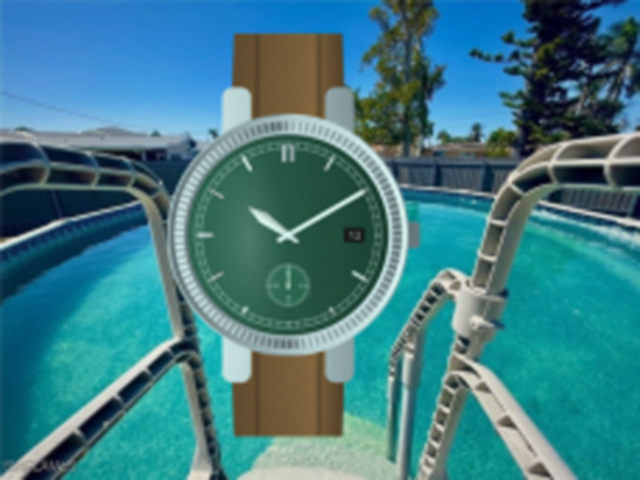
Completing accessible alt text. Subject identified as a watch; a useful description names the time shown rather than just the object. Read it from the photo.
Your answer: 10:10
